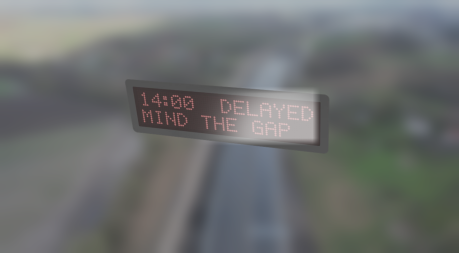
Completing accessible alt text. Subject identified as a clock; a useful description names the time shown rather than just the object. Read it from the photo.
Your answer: 14:00
